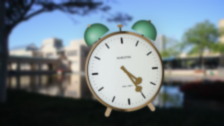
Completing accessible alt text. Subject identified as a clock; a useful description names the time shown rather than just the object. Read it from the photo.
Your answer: 4:25
